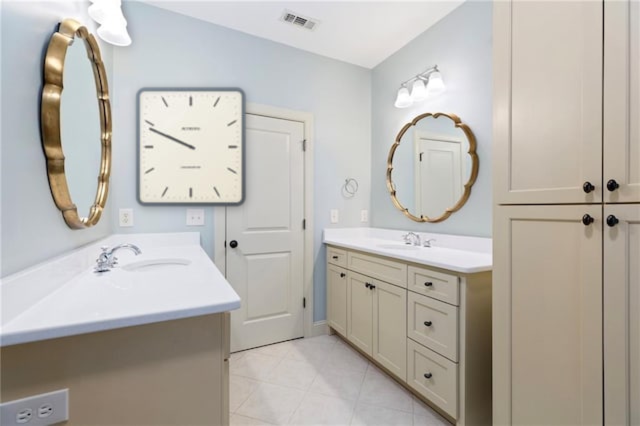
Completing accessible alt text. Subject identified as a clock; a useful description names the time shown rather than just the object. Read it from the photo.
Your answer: 9:49
